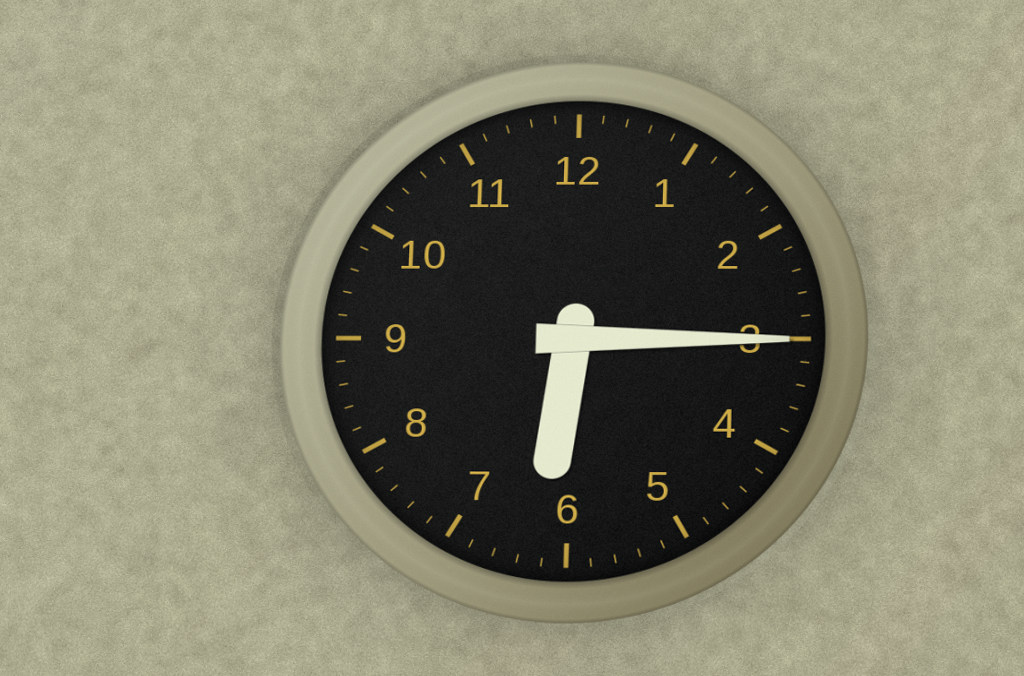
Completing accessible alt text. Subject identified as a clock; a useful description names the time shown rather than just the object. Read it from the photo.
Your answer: 6:15
